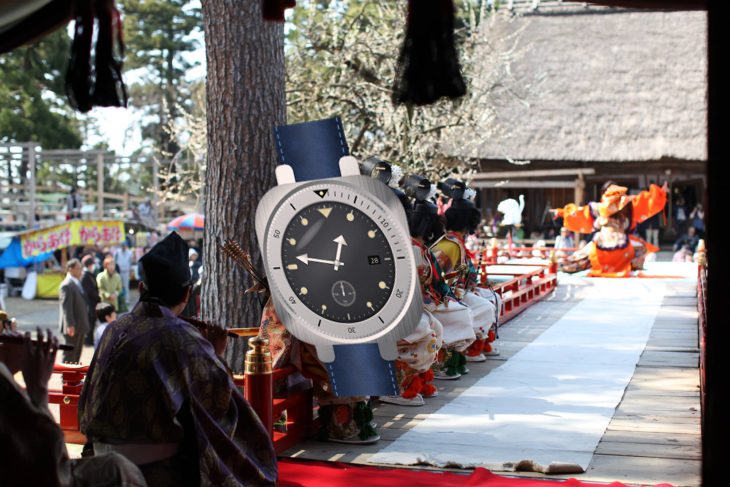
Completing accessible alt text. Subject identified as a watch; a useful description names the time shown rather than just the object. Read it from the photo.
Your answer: 12:47
